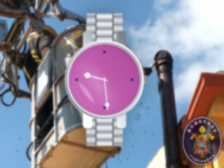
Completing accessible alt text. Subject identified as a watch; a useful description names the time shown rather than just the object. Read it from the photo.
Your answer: 9:29
